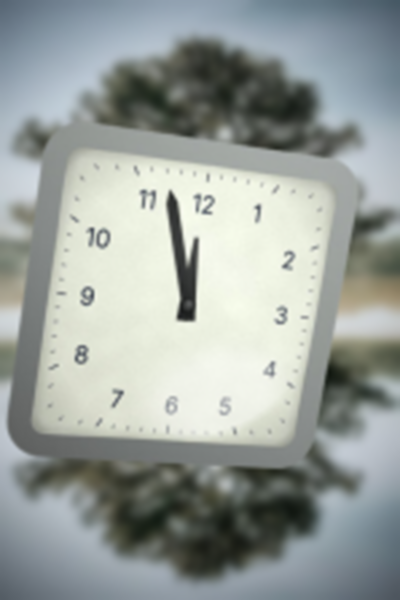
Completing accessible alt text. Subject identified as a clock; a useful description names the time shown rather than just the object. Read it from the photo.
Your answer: 11:57
